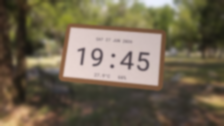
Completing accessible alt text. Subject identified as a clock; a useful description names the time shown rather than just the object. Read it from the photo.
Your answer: 19:45
